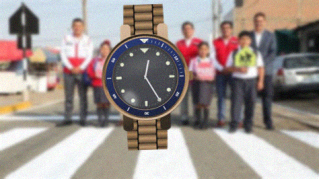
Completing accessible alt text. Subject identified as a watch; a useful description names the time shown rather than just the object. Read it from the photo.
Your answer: 12:25
